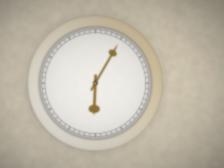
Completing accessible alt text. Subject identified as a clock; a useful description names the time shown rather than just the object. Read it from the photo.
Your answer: 6:05
